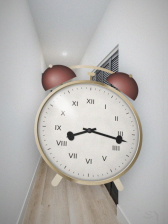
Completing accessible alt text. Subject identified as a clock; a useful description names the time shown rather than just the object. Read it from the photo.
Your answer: 8:17
